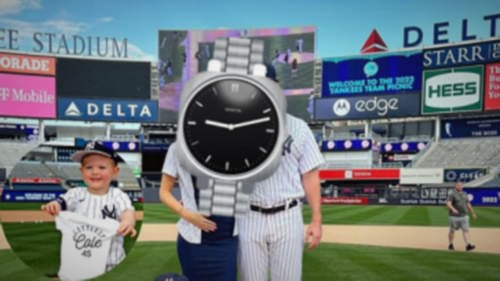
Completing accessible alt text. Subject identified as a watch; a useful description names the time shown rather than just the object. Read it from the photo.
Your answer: 9:12
